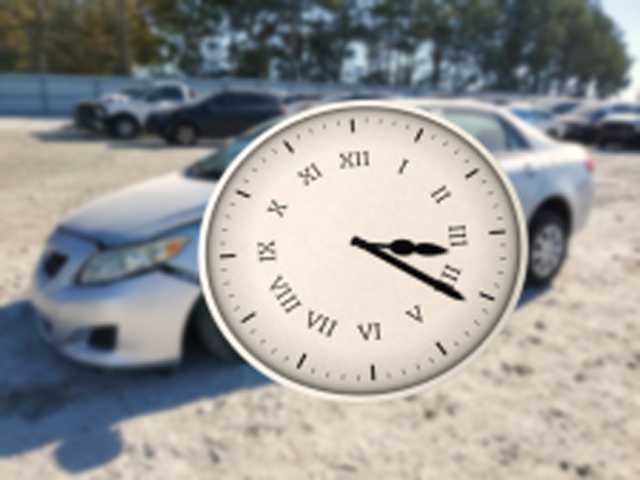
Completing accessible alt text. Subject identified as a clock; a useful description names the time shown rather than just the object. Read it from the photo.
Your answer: 3:21
